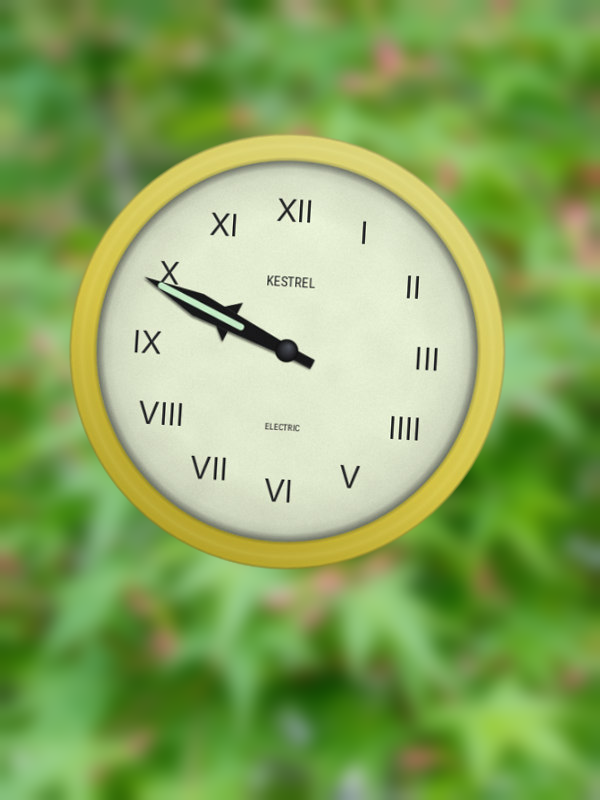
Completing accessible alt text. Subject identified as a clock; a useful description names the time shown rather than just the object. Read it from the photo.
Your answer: 9:49
